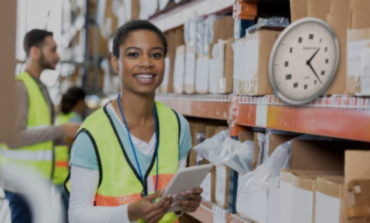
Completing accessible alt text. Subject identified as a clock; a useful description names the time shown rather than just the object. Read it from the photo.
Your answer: 1:23
